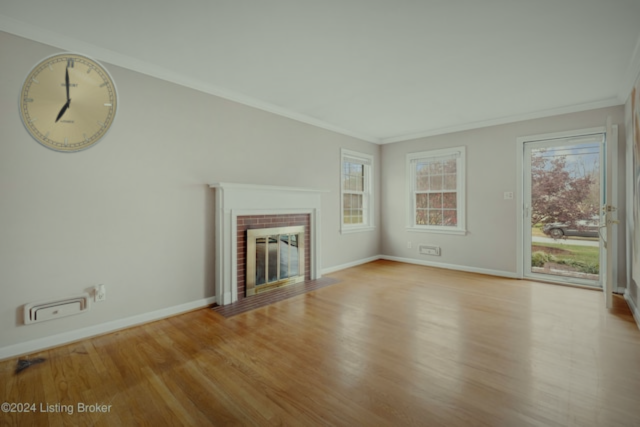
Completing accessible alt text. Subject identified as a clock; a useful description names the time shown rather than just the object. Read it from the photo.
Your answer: 6:59
